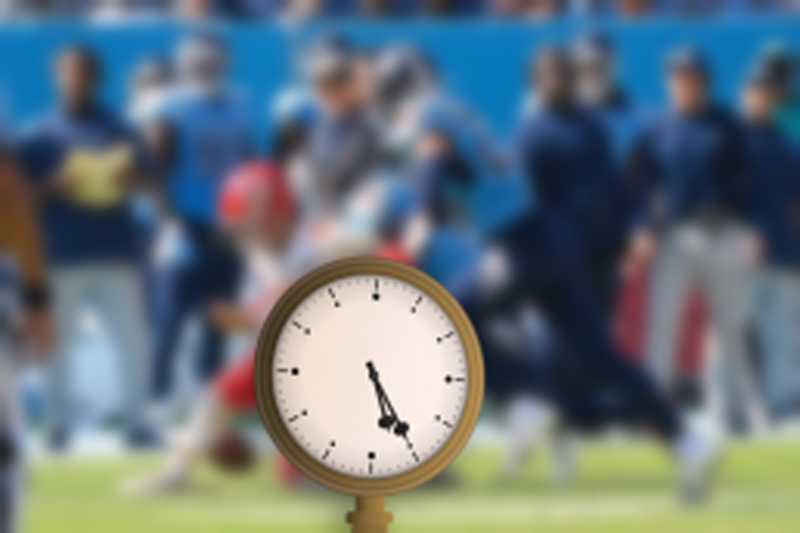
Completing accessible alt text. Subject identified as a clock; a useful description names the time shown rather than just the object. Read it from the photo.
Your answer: 5:25
